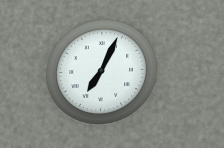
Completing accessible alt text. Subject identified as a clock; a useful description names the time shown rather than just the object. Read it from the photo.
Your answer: 7:04
